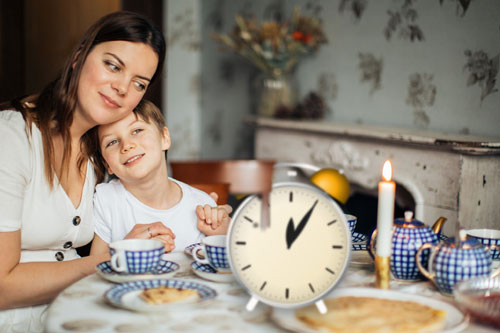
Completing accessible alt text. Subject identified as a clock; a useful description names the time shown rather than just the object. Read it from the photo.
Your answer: 12:05
